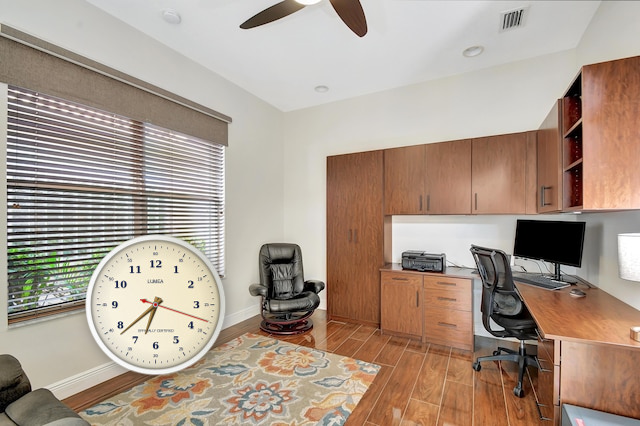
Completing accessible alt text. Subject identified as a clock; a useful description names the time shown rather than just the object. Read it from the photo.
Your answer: 6:38:18
